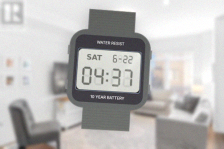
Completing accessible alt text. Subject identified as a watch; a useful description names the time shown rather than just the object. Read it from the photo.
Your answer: 4:37
